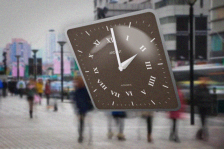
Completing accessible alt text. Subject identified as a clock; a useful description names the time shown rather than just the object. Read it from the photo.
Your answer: 2:01
